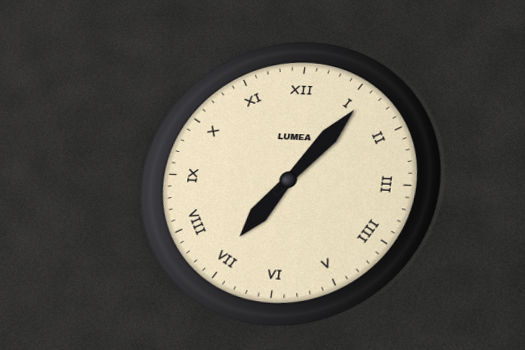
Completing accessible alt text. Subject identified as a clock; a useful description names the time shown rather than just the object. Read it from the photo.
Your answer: 7:06
